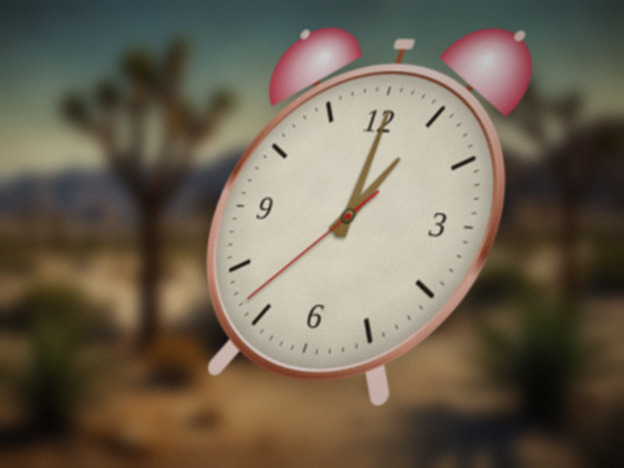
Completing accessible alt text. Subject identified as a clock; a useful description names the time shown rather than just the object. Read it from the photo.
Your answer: 1:00:37
